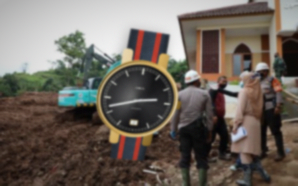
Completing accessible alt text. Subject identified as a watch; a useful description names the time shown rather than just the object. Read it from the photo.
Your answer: 2:42
